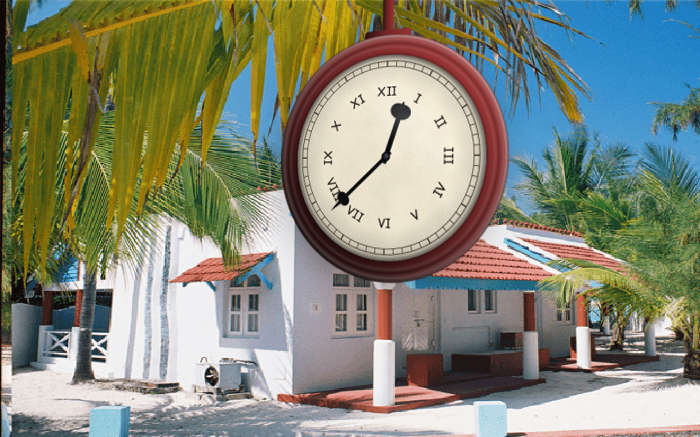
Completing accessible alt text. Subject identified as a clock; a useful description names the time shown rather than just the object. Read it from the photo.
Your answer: 12:38
